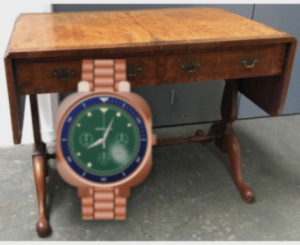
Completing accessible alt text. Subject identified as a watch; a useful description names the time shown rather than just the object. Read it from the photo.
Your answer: 8:04
